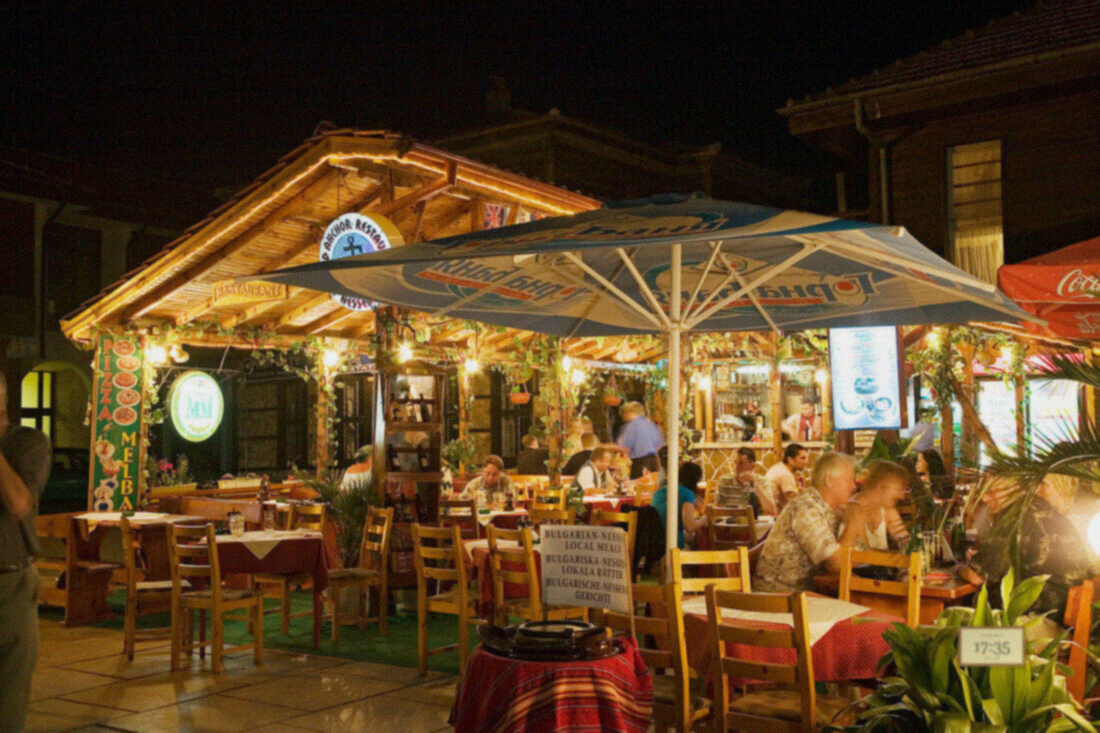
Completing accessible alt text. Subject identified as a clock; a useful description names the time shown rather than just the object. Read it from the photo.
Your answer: 17:35
